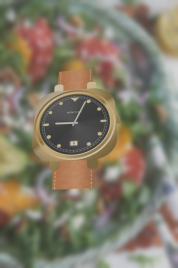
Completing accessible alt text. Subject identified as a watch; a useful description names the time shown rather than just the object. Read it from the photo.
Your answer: 9:04
